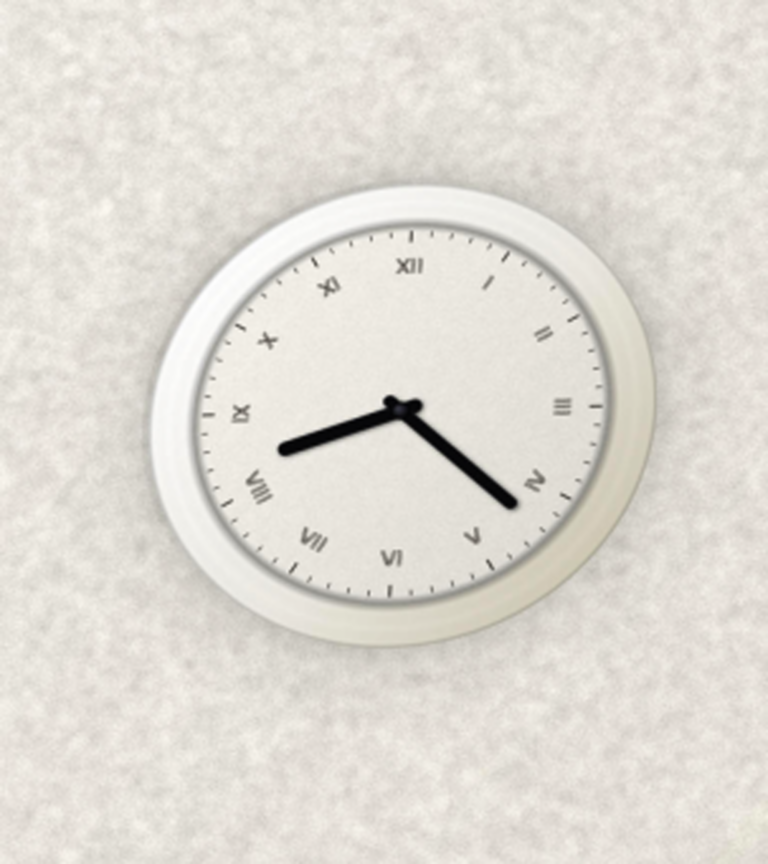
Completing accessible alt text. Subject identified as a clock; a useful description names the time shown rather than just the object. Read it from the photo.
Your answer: 8:22
